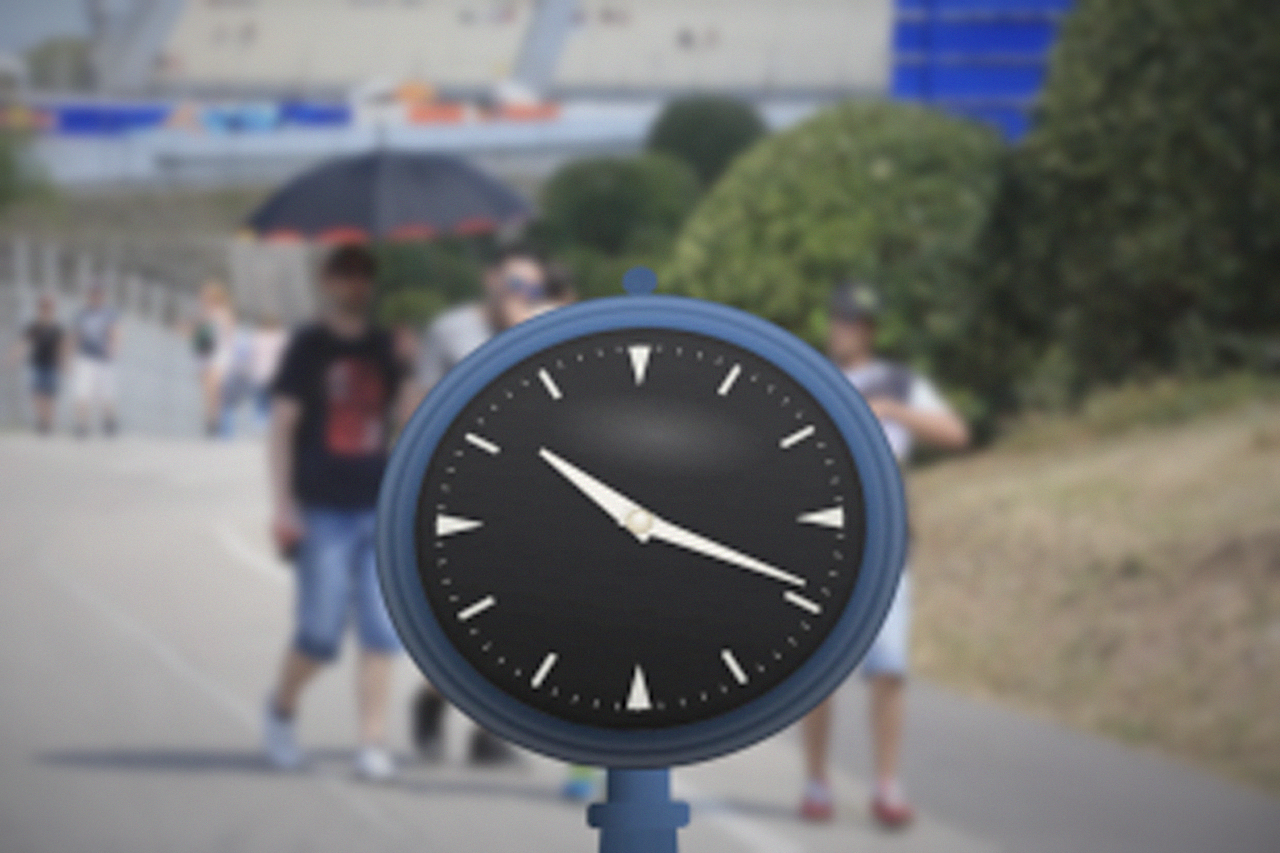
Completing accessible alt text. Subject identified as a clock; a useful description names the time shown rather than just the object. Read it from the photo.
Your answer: 10:19
